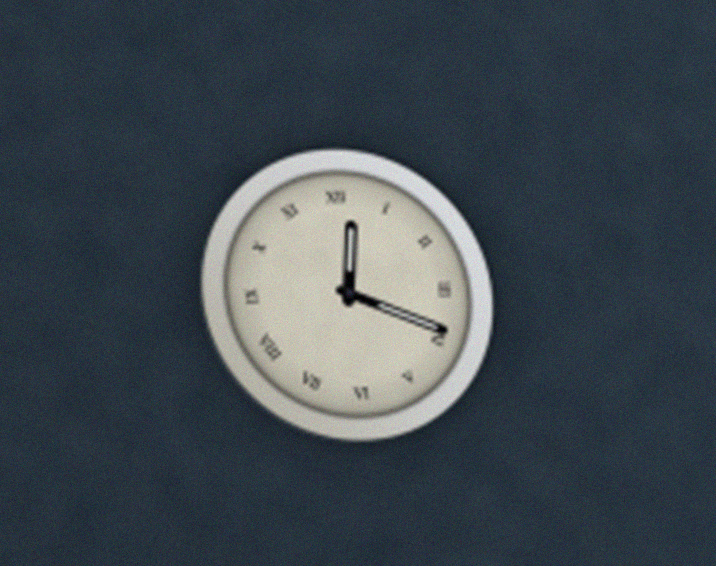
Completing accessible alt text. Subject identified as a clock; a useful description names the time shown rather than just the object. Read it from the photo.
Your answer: 12:19
